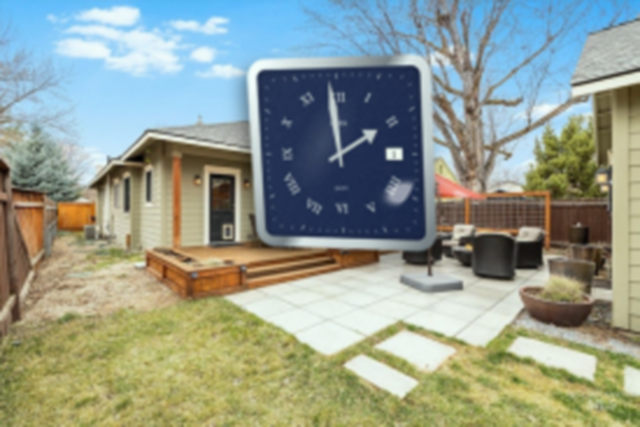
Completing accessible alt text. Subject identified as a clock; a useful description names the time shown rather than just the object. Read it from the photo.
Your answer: 1:59
